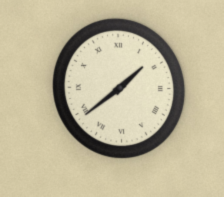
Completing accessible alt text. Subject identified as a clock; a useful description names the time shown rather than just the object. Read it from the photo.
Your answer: 1:39
